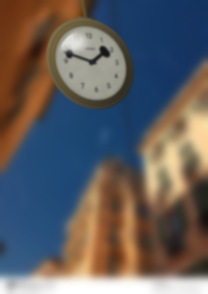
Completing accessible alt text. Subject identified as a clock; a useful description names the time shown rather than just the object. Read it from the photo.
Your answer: 1:48
